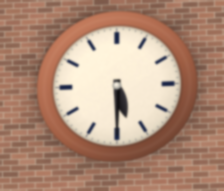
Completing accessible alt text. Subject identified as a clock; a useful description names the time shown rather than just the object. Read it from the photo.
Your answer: 5:30
